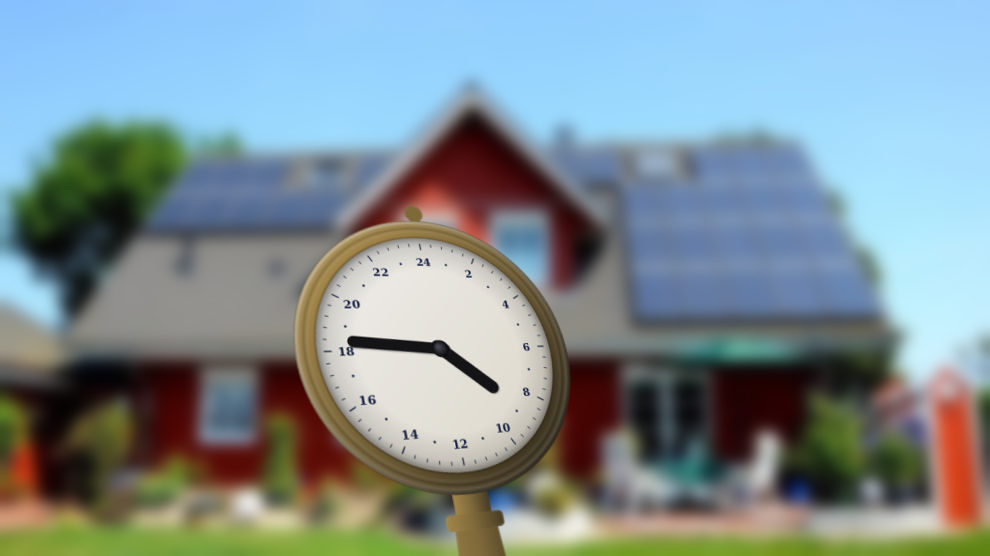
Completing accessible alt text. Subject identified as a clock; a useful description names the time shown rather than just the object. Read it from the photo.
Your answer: 8:46
